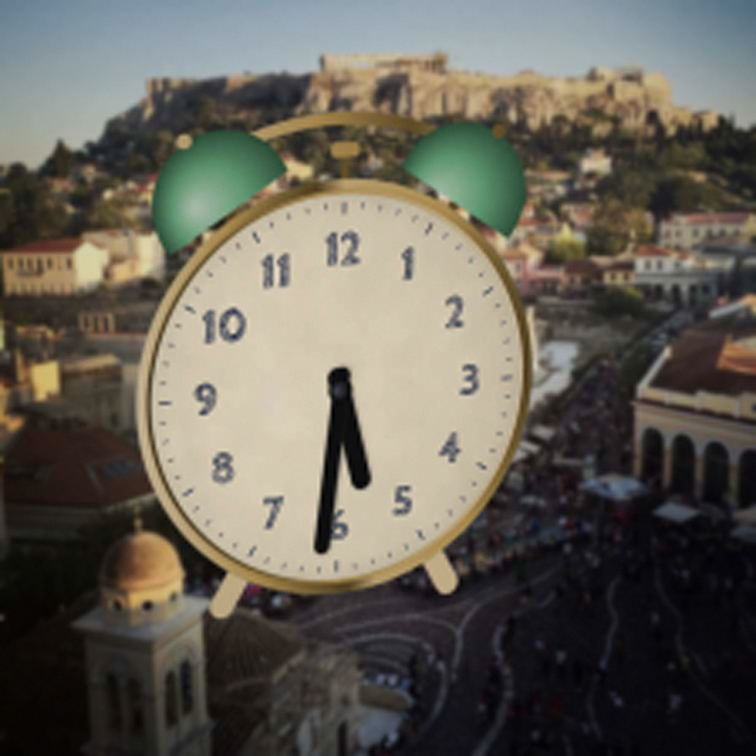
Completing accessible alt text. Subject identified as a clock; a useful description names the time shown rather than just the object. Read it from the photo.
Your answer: 5:31
